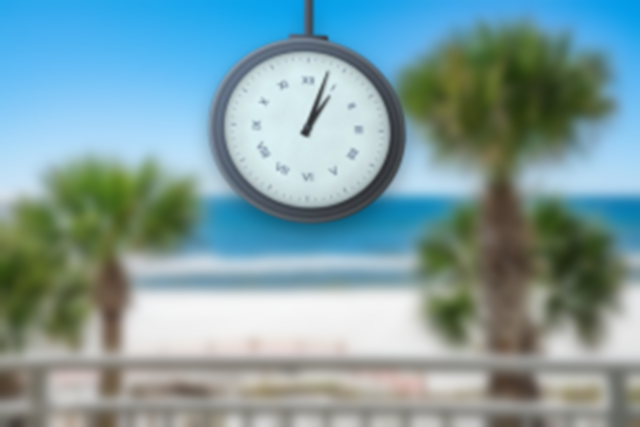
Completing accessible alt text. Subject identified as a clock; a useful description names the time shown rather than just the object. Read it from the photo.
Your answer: 1:03
